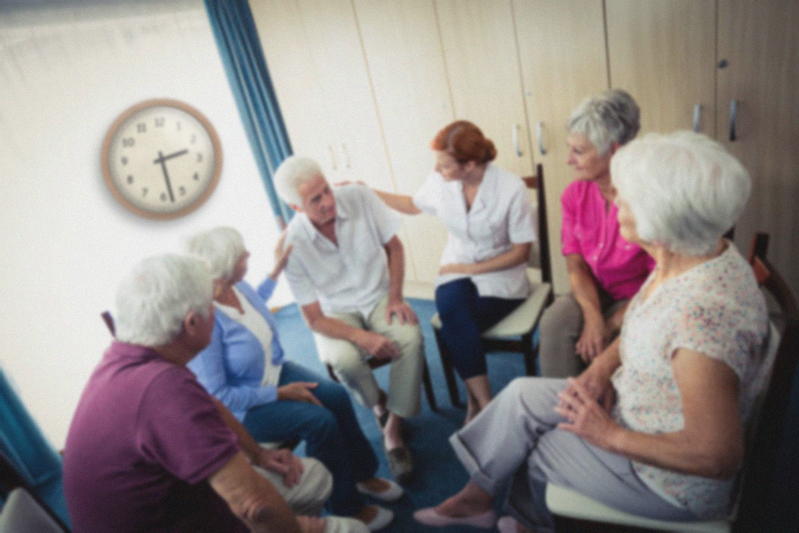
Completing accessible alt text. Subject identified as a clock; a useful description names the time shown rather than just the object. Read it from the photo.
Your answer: 2:28
